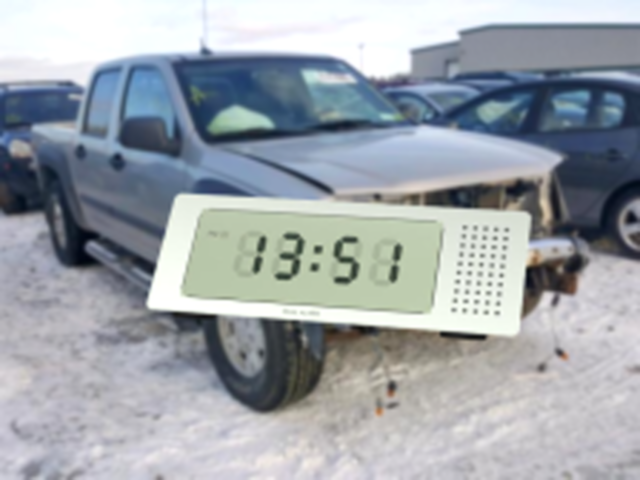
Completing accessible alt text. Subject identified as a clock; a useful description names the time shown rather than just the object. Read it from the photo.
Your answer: 13:51
